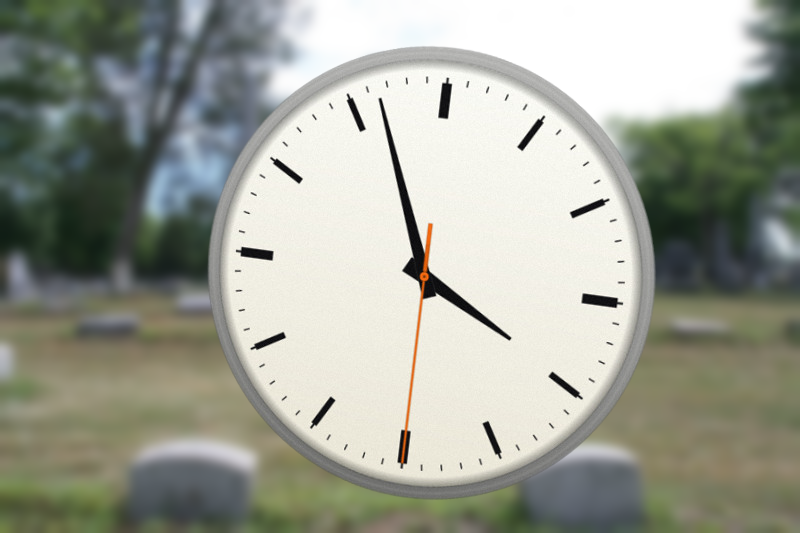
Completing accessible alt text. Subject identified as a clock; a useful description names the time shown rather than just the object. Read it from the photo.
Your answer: 3:56:30
